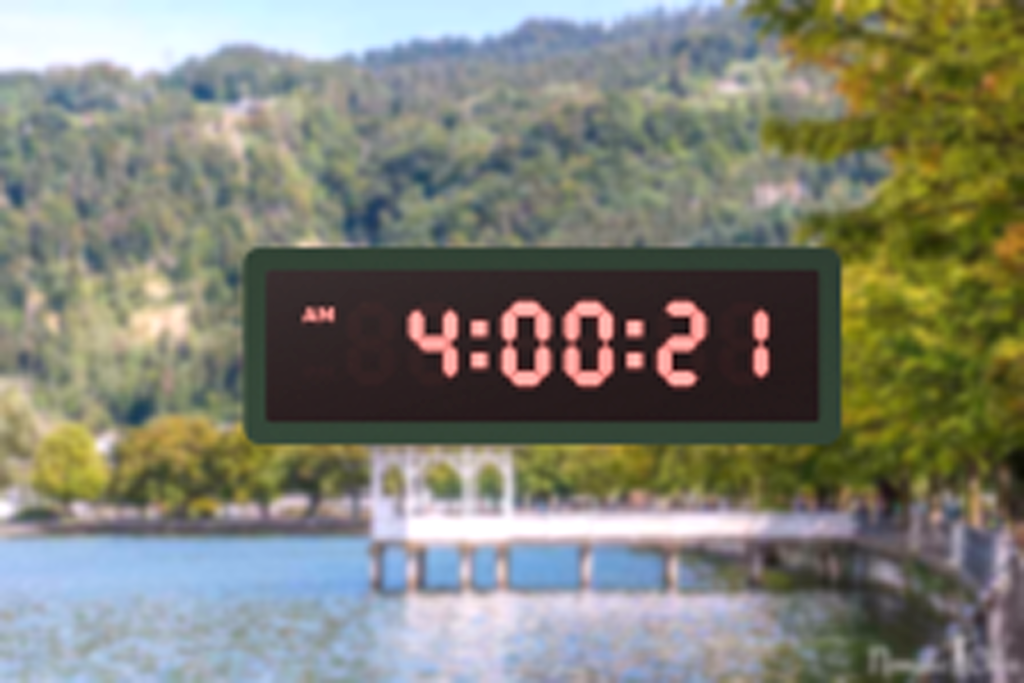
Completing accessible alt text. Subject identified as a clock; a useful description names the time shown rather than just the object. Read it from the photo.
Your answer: 4:00:21
